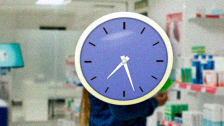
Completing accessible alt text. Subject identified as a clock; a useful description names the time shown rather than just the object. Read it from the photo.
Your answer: 7:27
